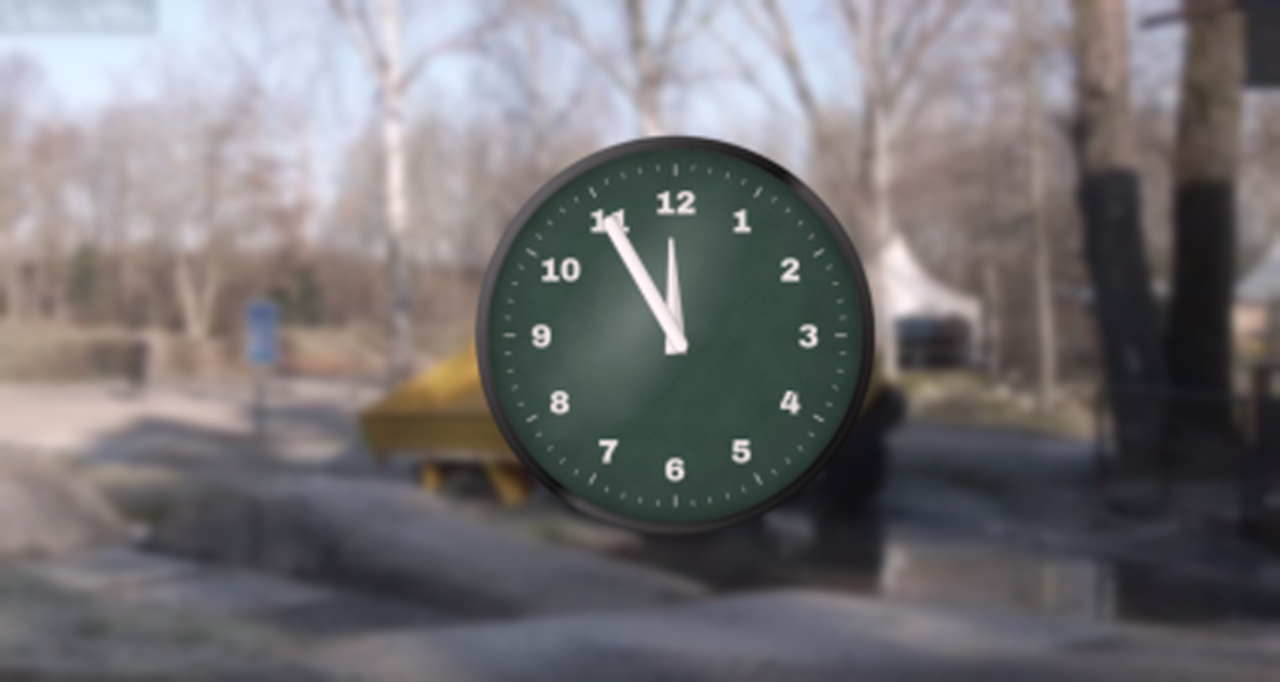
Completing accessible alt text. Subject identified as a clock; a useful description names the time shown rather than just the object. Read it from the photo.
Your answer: 11:55
